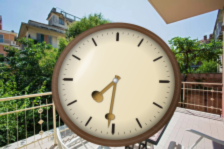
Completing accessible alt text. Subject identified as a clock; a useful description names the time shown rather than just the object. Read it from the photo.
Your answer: 7:31
